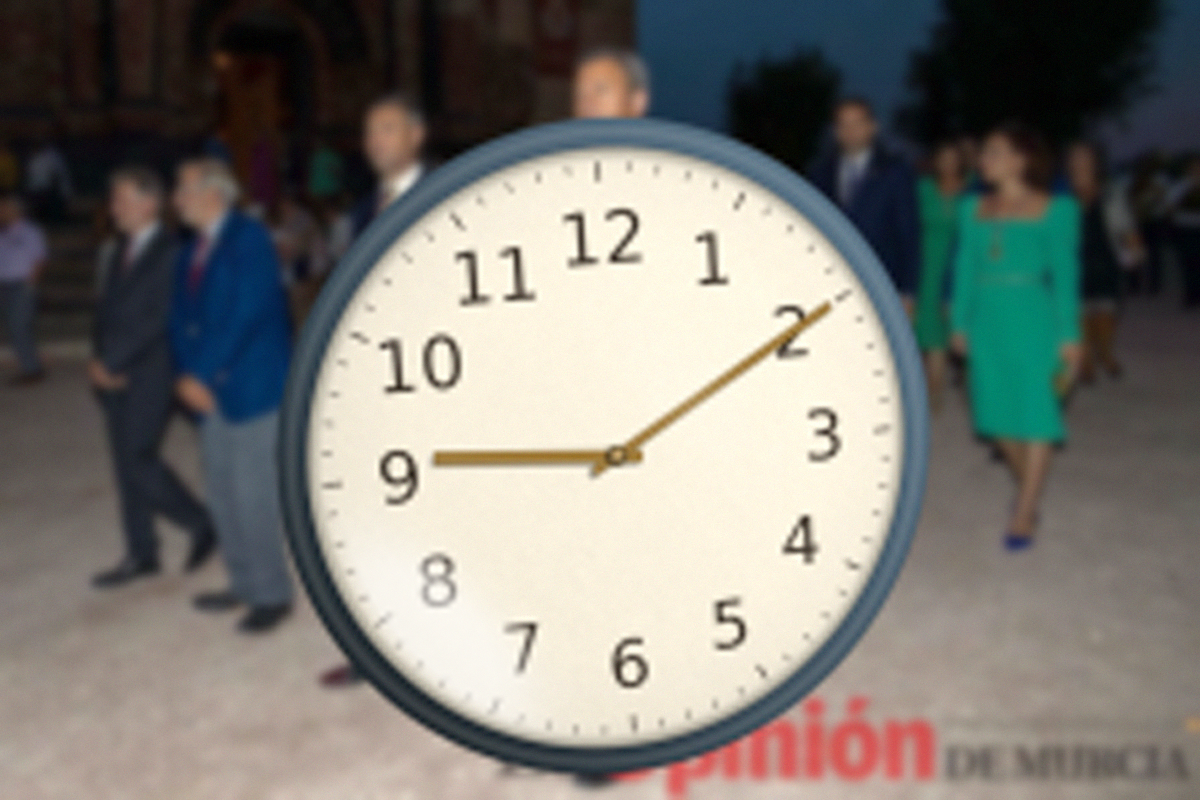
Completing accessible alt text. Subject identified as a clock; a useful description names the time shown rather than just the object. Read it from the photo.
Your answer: 9:10
